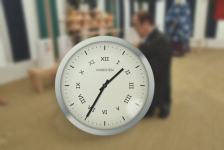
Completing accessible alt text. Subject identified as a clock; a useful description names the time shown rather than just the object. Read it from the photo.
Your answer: 1:35
